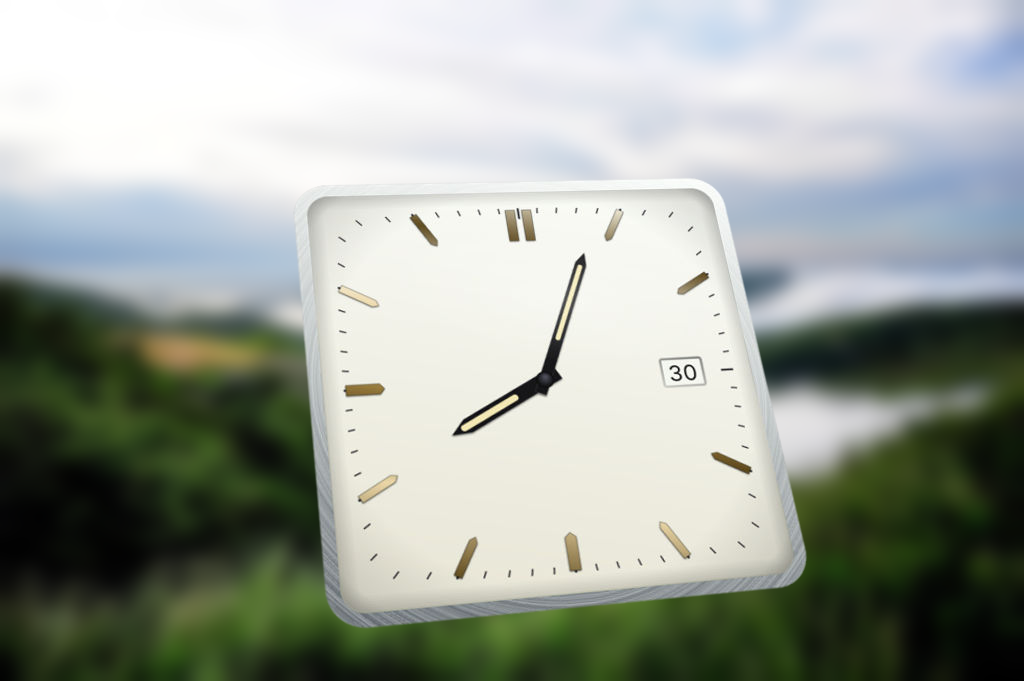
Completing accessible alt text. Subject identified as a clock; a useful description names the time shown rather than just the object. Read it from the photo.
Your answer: 8:04
